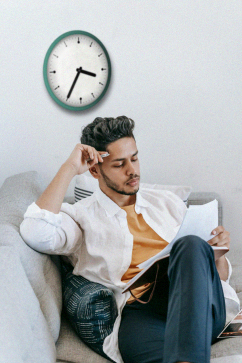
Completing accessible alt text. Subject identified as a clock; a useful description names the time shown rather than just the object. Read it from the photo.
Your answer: 3:35
